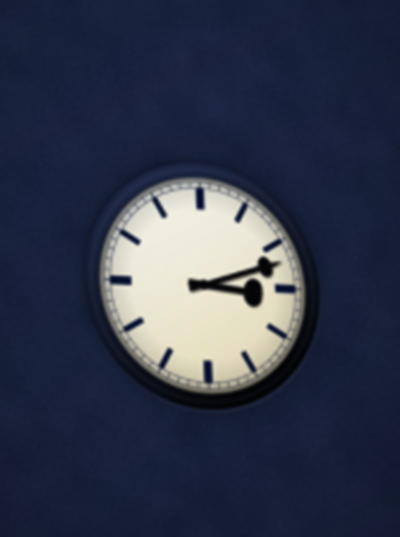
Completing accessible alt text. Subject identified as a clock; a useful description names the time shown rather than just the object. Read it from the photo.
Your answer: 3:12
